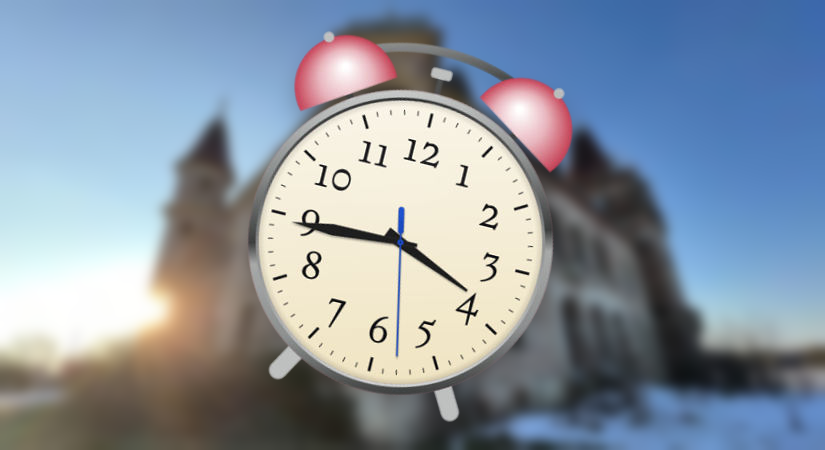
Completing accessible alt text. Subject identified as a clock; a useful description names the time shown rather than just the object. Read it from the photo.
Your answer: 3:44:28
